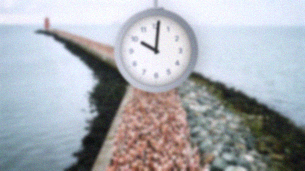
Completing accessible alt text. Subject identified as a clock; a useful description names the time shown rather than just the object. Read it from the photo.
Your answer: 10:01
